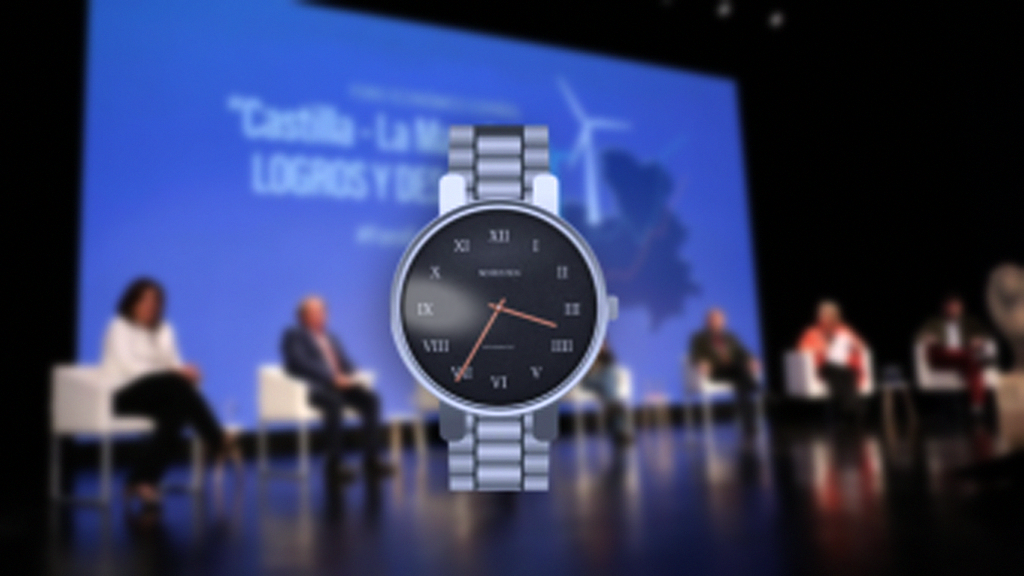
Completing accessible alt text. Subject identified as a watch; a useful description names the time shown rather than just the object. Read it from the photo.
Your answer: 3:35
